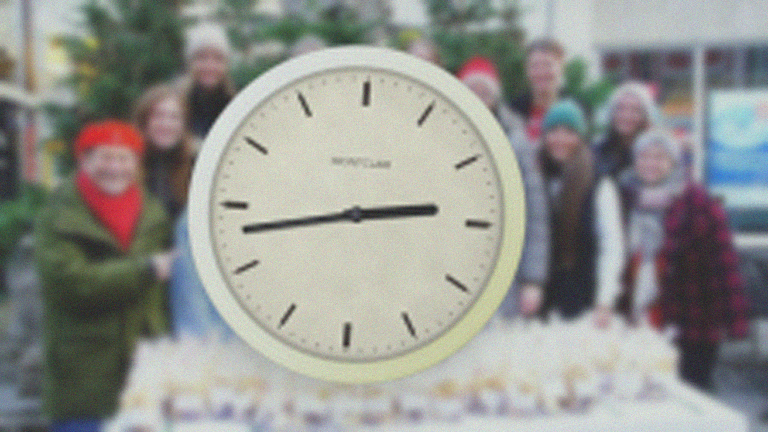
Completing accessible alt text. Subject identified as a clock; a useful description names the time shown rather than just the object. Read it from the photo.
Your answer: 2:43
